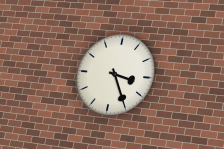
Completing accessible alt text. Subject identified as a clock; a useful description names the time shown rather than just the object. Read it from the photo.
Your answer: 3:25
